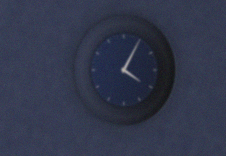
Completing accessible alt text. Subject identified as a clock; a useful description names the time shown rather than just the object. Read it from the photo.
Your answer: 4:05
